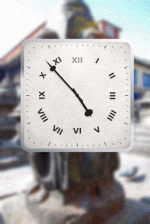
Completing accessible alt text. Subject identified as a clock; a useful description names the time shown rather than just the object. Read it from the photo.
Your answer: 4:53
